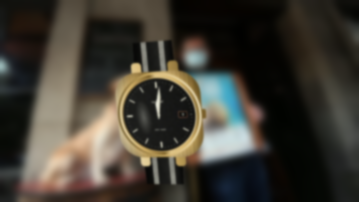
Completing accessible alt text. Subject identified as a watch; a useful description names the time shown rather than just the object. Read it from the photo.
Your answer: 12:01
